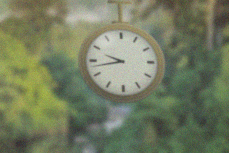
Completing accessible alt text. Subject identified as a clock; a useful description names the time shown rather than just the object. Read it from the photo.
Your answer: 9:43
